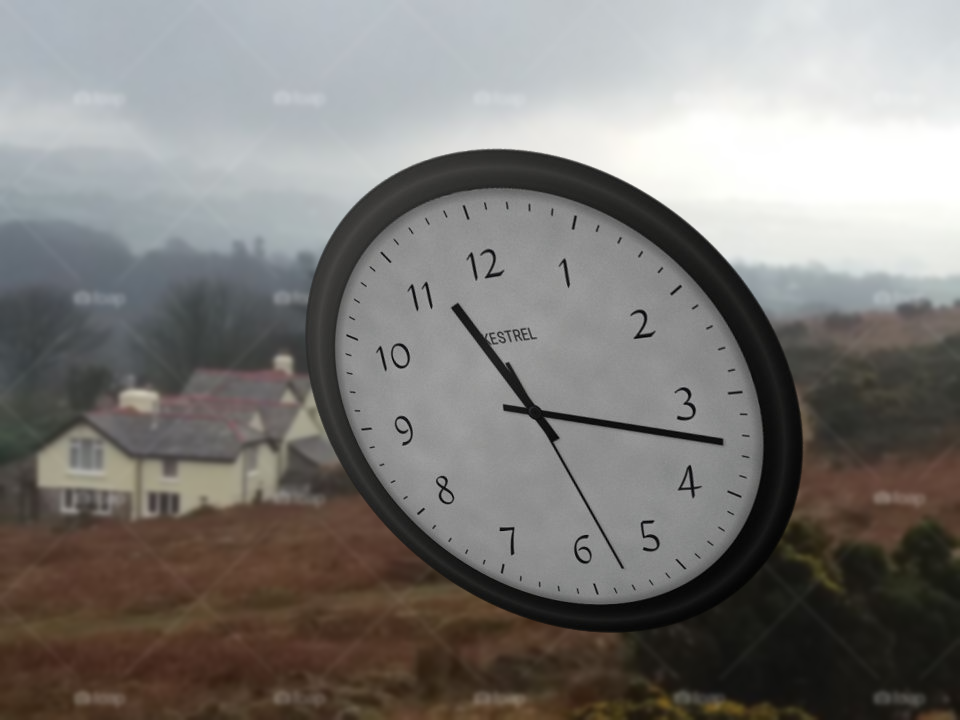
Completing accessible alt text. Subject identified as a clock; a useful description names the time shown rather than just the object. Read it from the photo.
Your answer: 11:17:28
